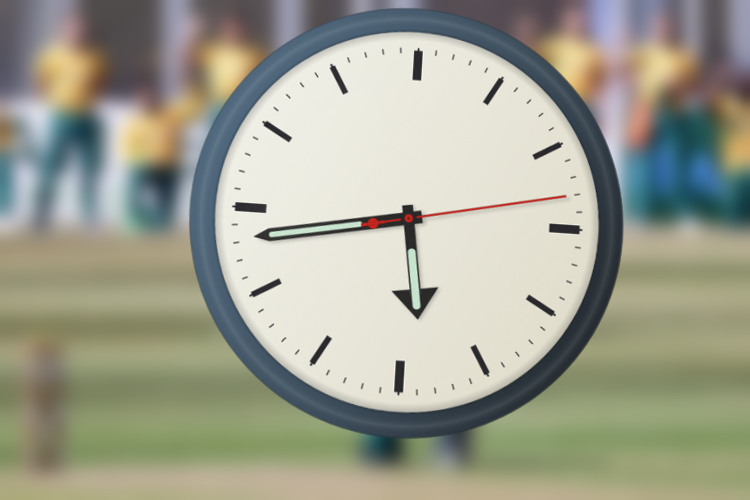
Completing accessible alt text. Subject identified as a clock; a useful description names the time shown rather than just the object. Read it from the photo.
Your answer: 5:43:13
